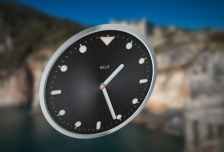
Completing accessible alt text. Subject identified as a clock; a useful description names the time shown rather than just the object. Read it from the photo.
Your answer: 1:26
